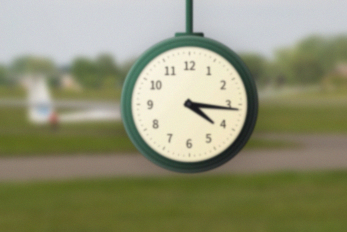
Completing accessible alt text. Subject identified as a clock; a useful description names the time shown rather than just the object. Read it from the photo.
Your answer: 4:16
